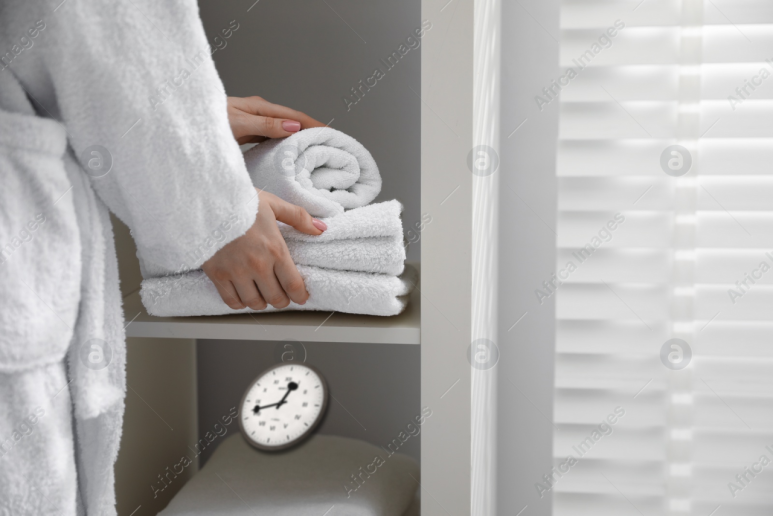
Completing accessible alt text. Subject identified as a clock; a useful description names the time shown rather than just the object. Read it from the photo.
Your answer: 12:42
